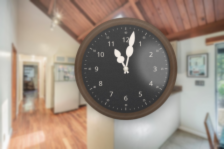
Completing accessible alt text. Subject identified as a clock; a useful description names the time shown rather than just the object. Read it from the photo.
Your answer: 11:02
